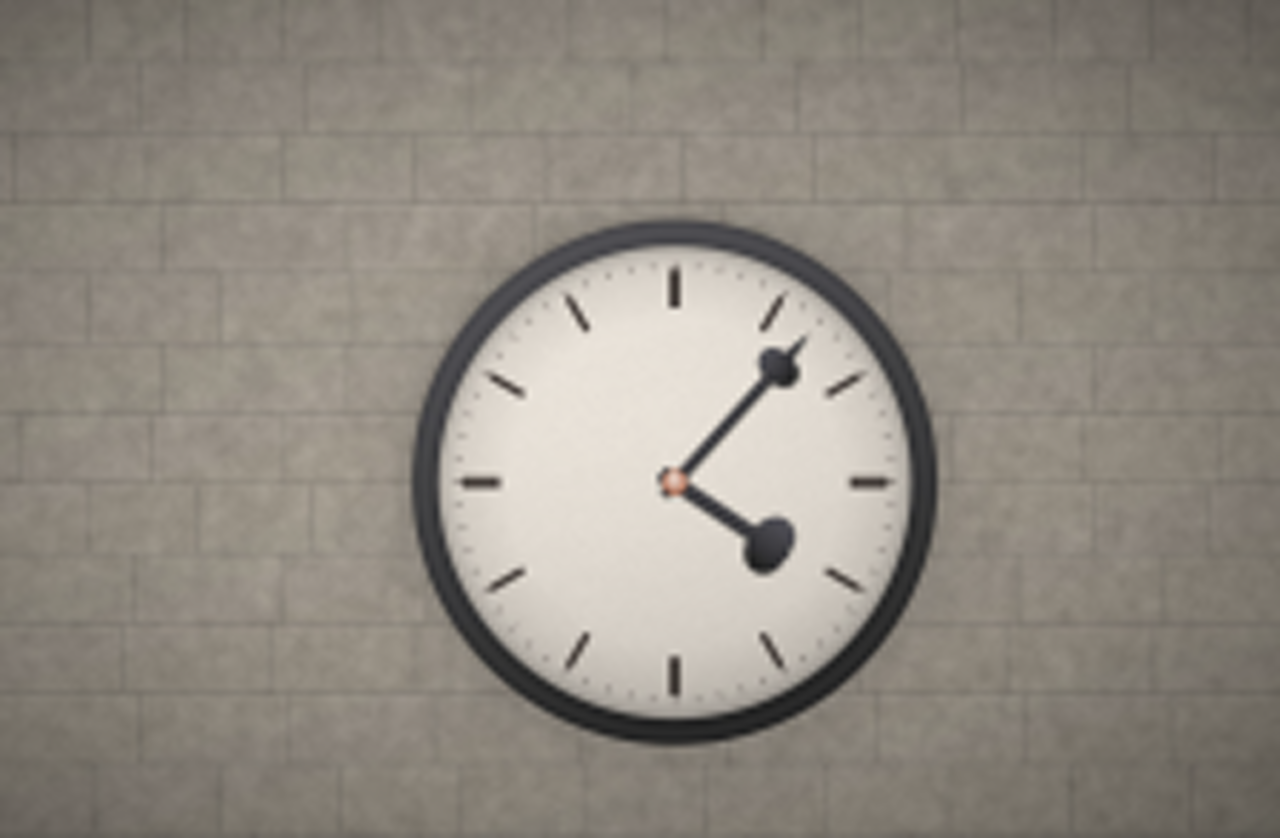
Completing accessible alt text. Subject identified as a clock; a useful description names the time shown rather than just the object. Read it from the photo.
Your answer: 4:07
